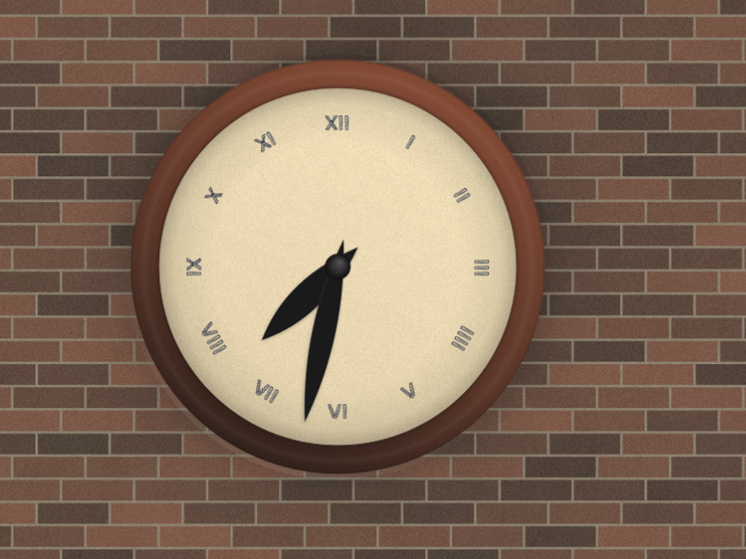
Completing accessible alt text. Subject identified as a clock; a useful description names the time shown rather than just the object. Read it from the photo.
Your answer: 7:32
